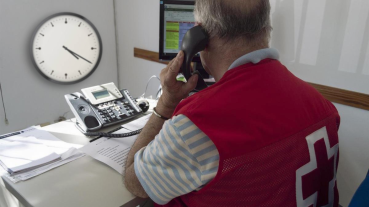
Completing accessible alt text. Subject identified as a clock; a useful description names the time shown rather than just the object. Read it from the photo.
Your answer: 4:20
